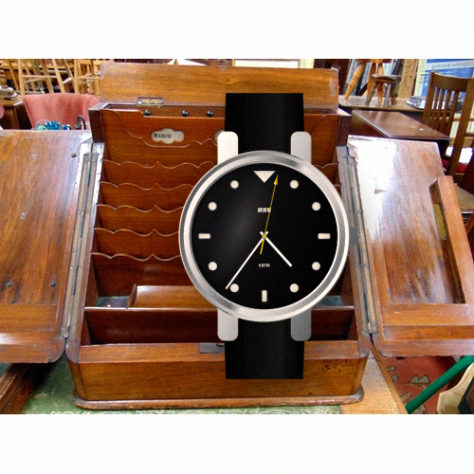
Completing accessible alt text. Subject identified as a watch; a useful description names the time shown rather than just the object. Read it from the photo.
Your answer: 4:36:02
